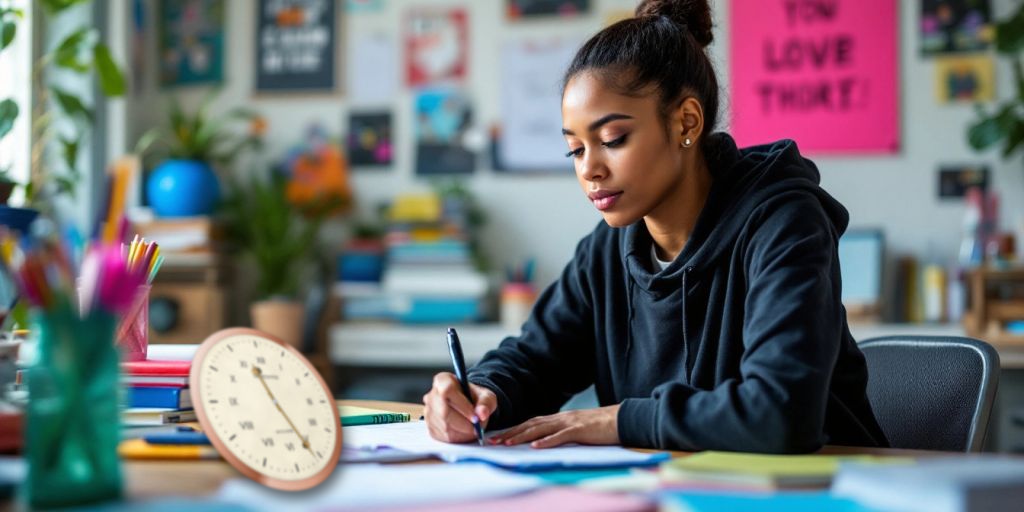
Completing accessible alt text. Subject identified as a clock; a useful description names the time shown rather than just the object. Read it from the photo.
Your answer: 11:26
